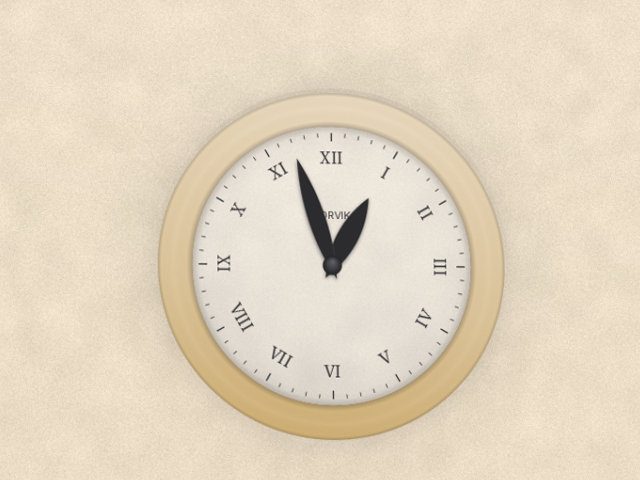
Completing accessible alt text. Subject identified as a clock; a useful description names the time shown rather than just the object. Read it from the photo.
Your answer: 12:57
